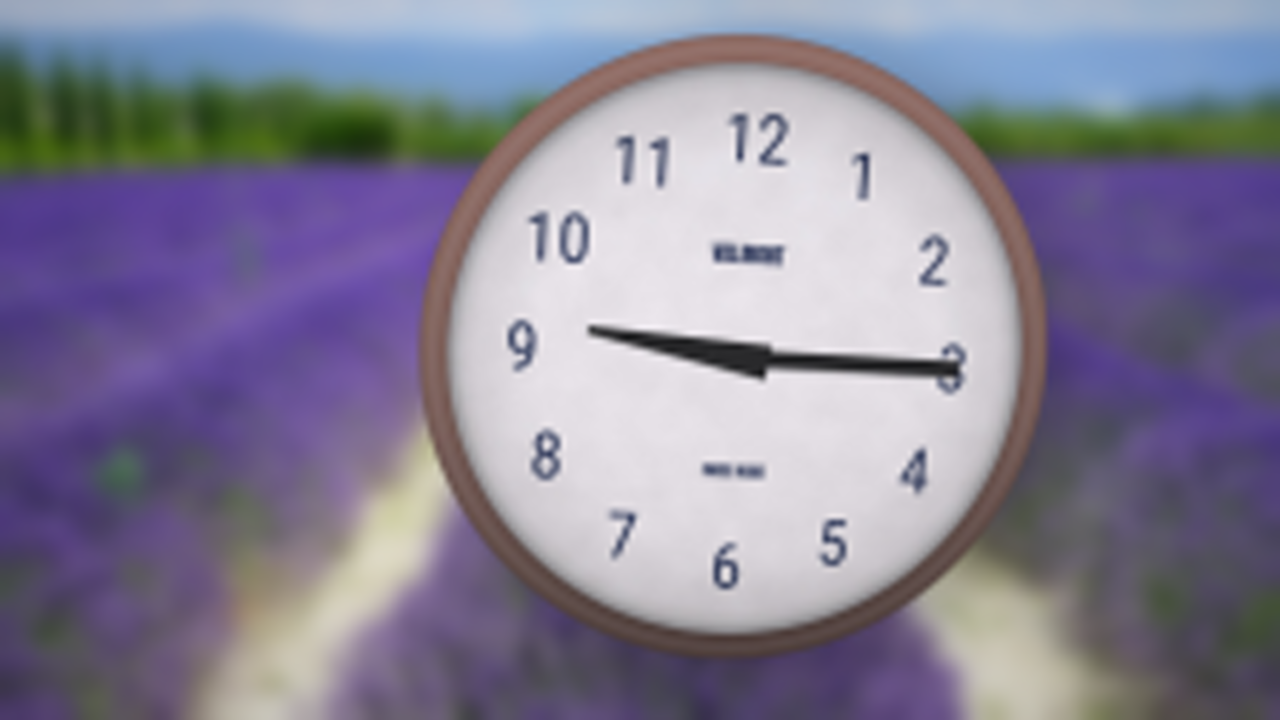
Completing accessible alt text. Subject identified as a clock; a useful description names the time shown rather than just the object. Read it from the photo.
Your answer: 9:15
